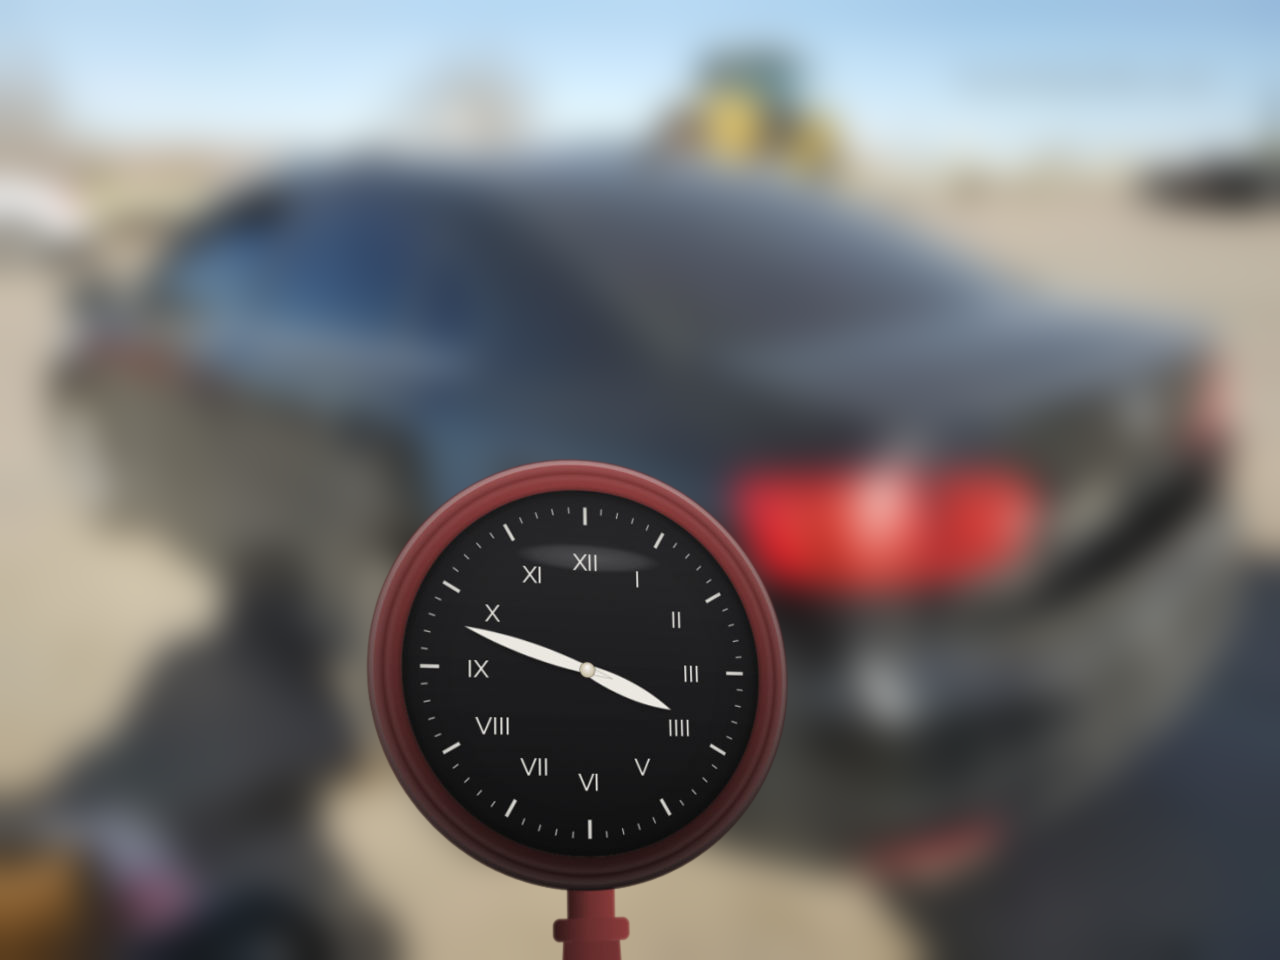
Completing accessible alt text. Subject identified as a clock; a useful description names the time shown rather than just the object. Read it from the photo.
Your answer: 3:48
